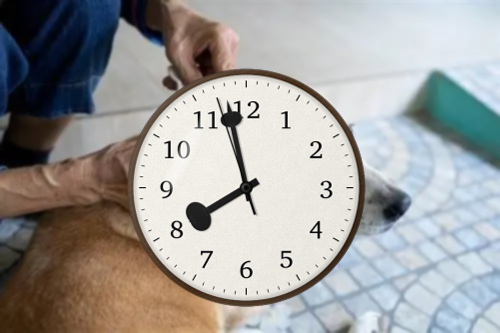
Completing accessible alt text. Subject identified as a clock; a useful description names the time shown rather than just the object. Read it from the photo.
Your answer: 7:57:57
